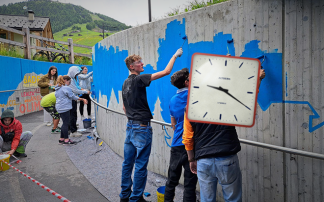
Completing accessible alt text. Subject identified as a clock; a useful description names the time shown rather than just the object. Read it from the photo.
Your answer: 9:20
